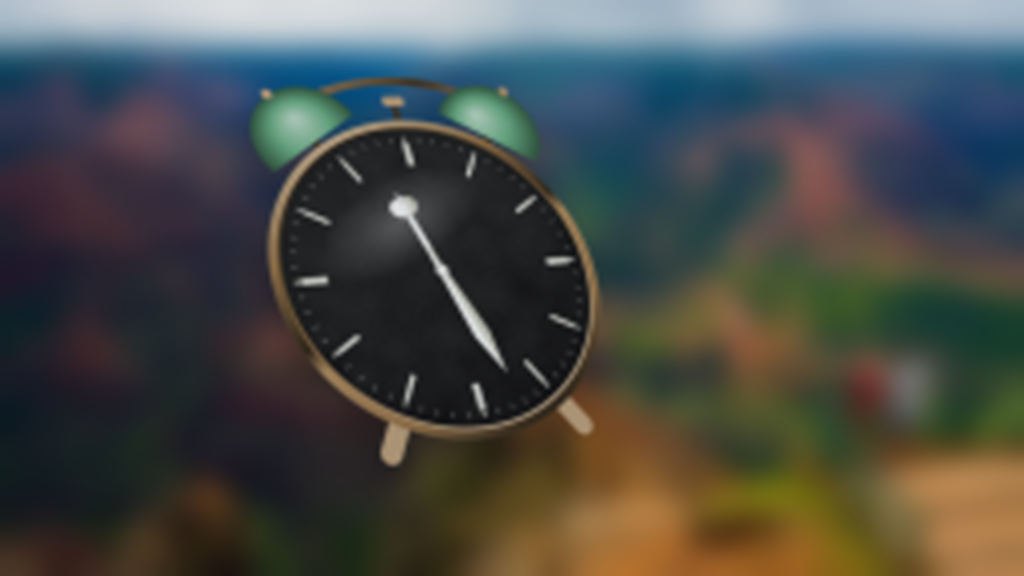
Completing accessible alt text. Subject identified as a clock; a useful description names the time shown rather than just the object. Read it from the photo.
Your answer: 11:27
